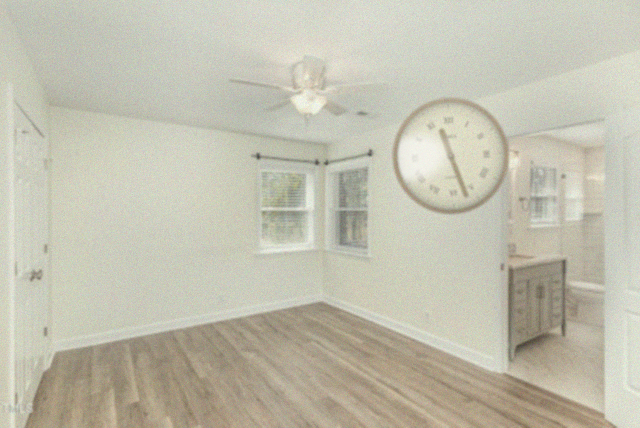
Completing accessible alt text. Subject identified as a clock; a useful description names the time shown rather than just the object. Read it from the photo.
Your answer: 11:27
